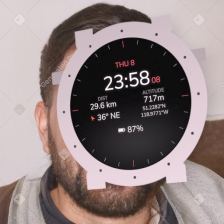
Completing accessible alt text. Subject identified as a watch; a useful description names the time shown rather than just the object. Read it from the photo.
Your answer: 23:58:08
